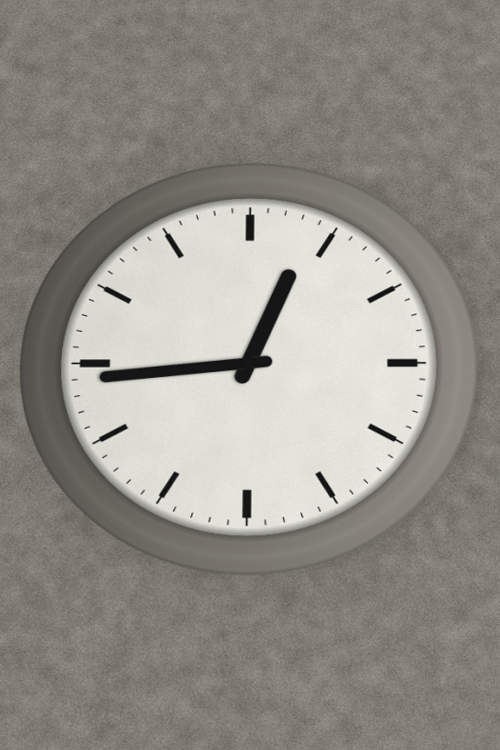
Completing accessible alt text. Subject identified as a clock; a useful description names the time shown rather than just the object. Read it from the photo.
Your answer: 12:44
